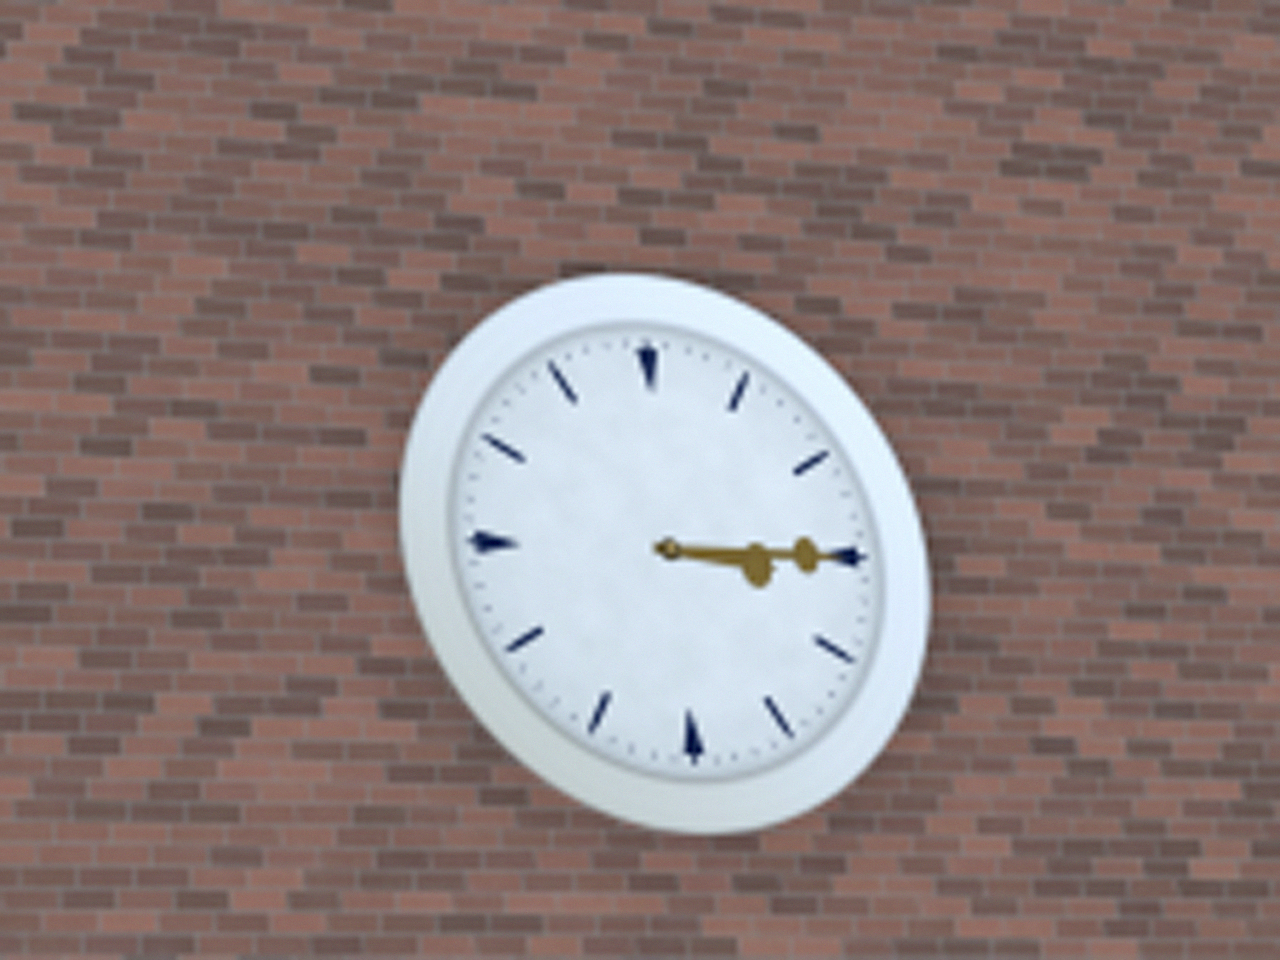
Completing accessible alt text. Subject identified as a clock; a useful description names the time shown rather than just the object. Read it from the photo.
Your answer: 3:15
